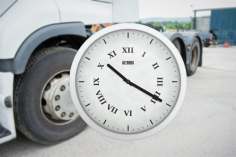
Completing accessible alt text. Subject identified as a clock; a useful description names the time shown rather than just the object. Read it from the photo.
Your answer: 10:20
